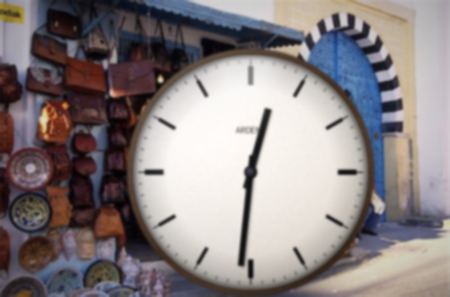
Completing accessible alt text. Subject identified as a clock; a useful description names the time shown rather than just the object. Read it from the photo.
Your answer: 12:31
